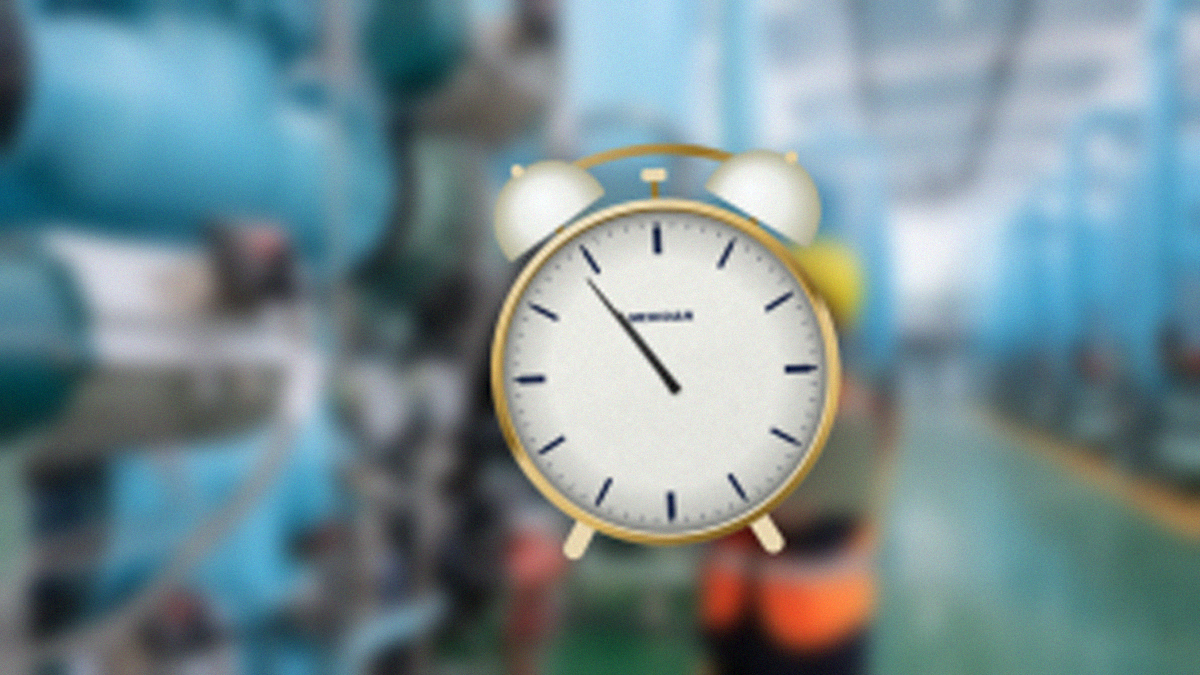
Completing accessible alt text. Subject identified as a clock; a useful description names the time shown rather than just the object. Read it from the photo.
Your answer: 10:54
